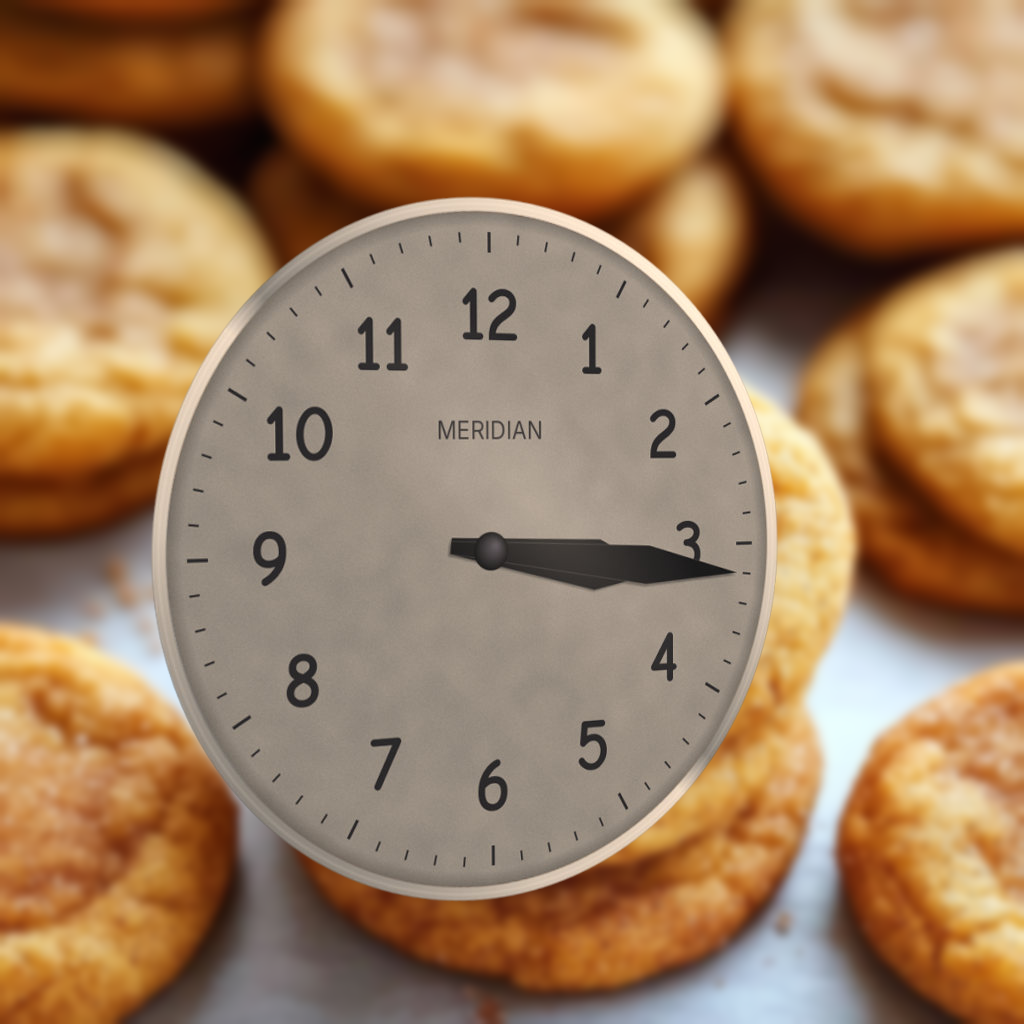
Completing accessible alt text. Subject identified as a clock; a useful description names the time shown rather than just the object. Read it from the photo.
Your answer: 3:16
